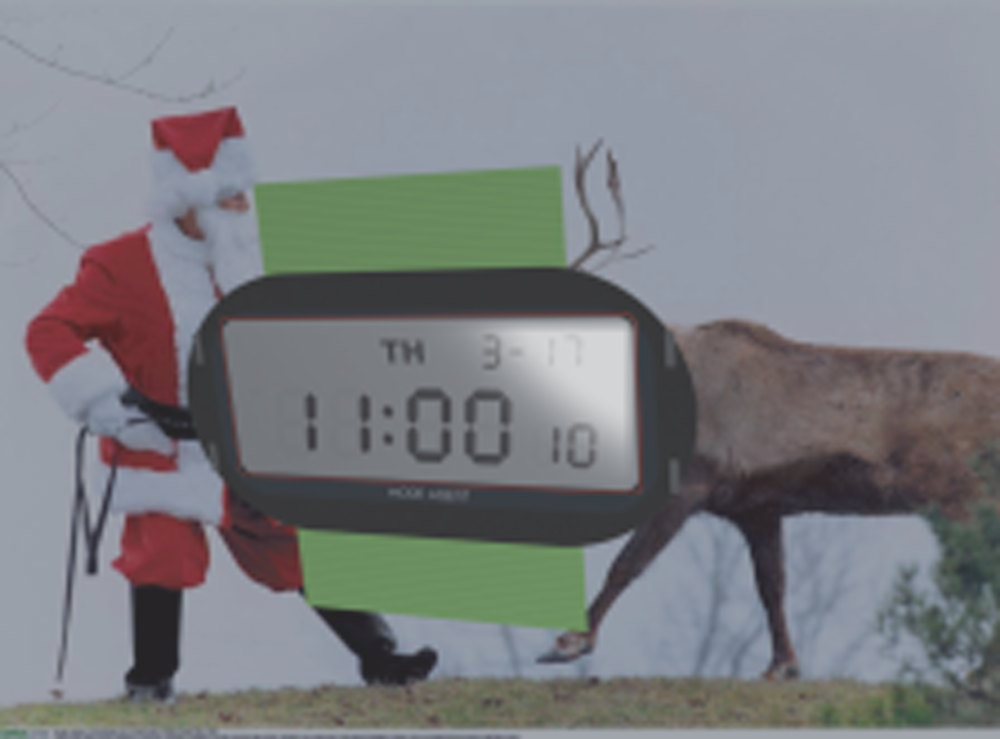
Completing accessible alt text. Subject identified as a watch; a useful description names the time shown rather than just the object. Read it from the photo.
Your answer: 11:00:10
